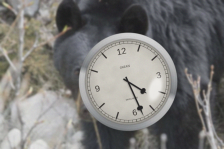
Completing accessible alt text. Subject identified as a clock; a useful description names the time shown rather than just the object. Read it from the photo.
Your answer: 4:28
